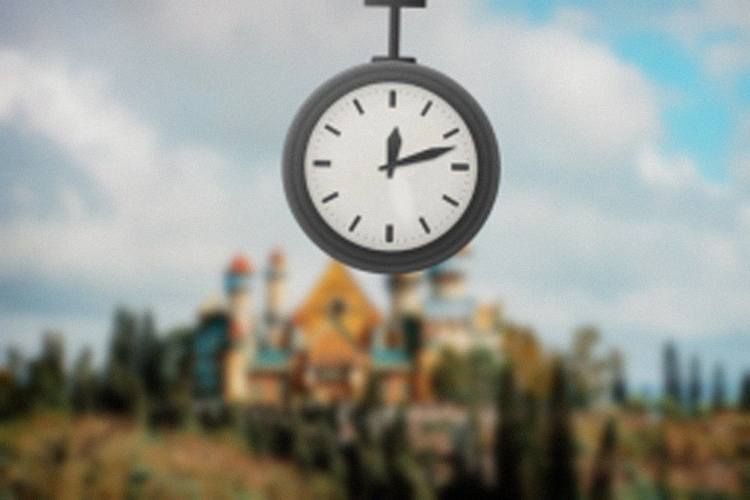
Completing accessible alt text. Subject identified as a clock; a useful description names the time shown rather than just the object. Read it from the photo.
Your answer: 12:12
